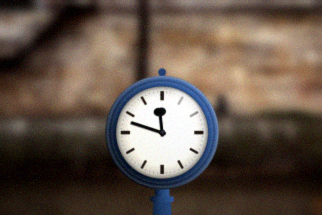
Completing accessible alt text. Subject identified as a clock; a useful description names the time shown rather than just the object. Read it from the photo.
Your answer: 11:48
